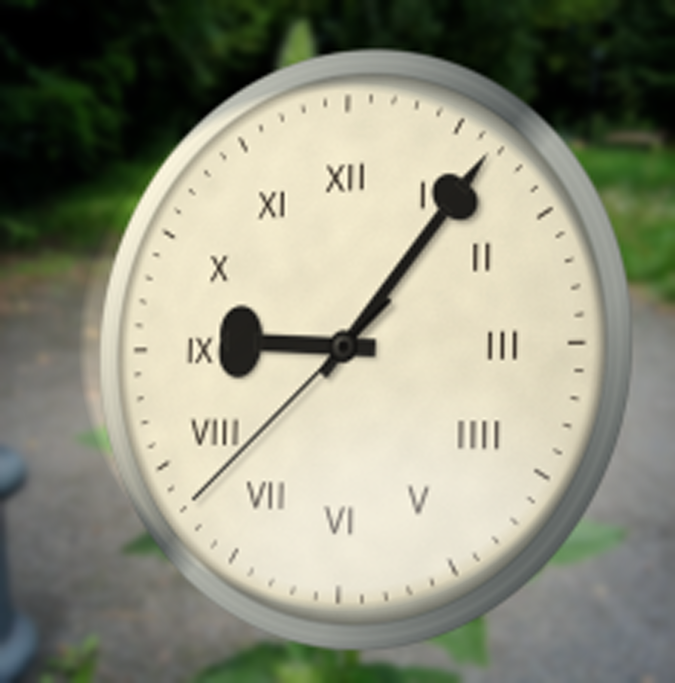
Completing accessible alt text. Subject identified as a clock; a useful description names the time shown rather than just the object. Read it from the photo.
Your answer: 9:06:38
